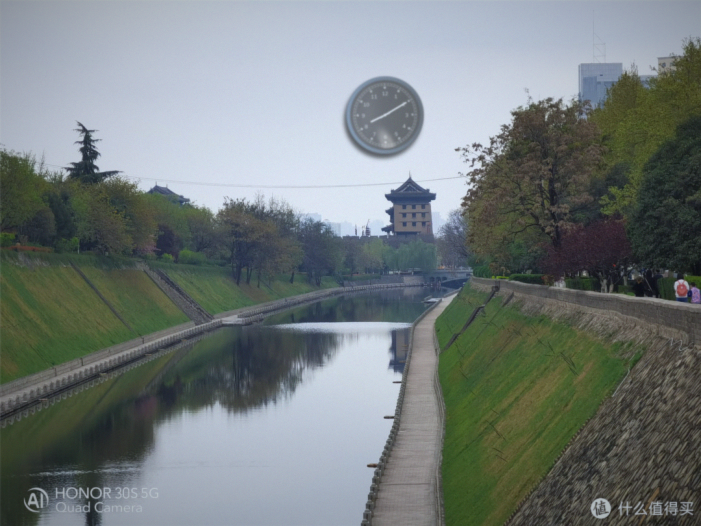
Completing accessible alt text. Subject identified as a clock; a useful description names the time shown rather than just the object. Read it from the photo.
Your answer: 8:10
